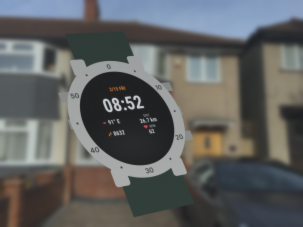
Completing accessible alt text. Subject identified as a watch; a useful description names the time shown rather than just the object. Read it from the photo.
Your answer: 8:52
